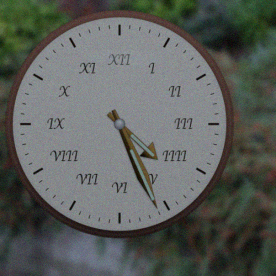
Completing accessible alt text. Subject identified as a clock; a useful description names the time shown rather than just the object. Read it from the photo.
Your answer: 4:26
